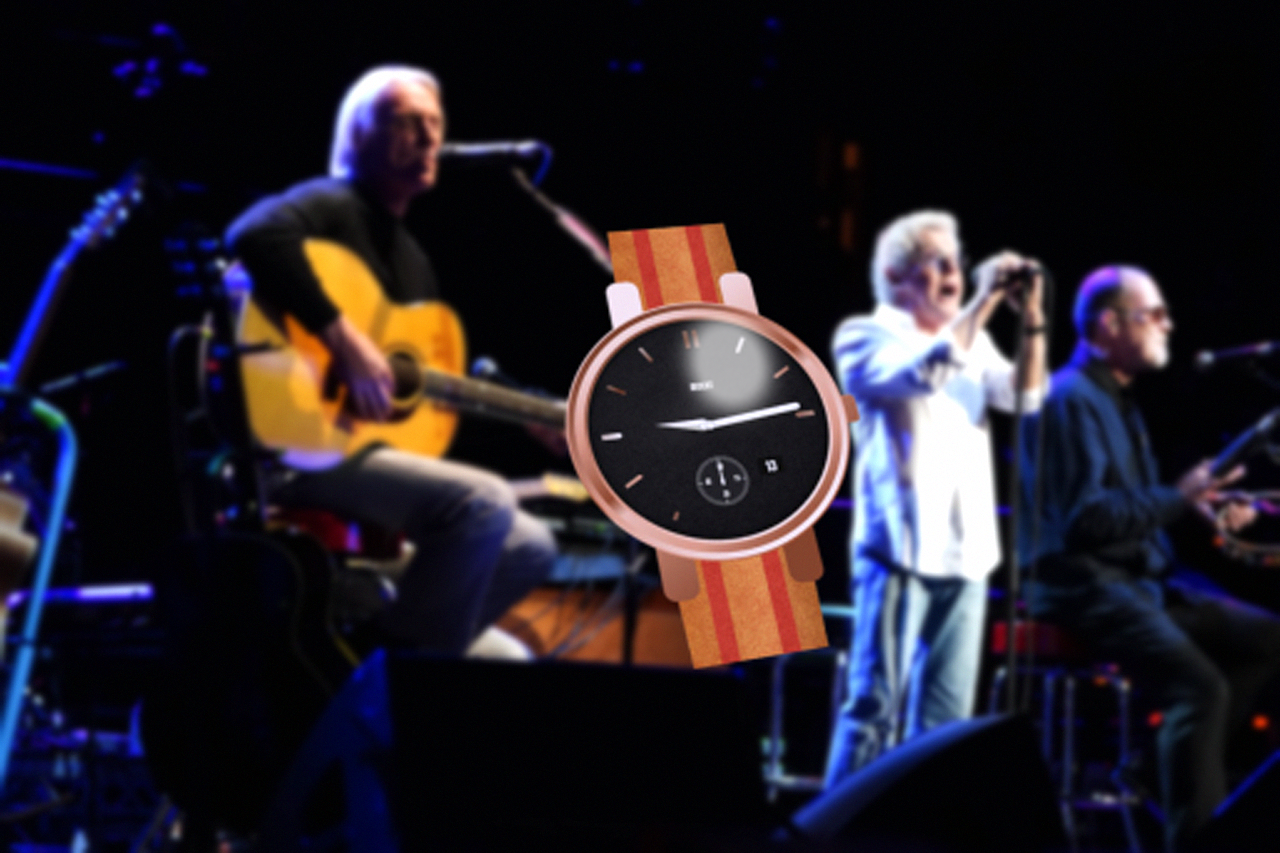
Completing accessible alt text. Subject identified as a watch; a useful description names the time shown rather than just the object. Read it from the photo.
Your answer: 9:14
